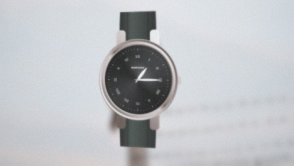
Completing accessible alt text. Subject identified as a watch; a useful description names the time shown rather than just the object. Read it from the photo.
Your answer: 1:15
